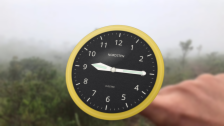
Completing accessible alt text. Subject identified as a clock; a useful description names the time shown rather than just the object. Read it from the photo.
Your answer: 9:15
